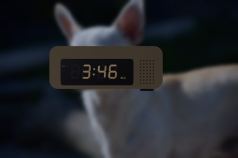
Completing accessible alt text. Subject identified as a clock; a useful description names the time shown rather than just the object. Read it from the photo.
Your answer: 3:46
